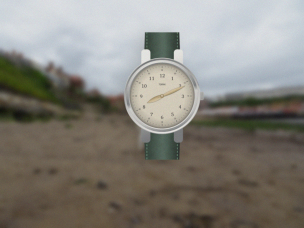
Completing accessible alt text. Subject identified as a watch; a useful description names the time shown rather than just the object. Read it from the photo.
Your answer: 8:11
